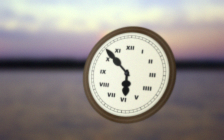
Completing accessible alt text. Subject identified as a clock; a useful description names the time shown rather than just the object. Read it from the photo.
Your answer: 5:52
